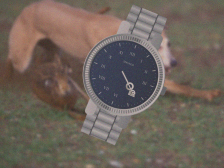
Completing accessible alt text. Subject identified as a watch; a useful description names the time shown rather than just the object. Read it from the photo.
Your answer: 4:22
